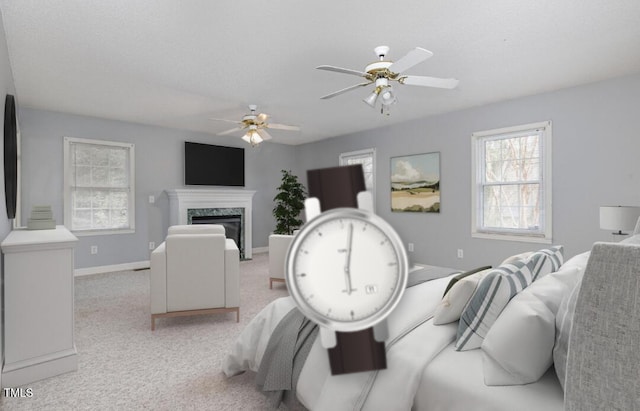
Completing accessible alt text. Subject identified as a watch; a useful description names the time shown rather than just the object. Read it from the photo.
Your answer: 6:02
